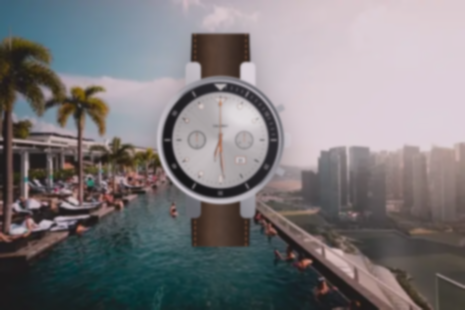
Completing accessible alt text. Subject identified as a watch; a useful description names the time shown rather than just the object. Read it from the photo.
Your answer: 6:29
